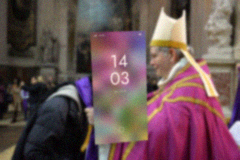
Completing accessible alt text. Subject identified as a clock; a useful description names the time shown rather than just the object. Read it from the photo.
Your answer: 14:03
